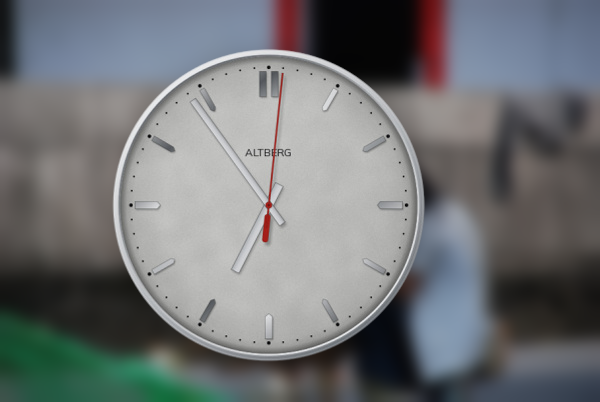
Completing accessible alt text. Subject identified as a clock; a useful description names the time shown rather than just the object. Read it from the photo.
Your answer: 6:54:01
